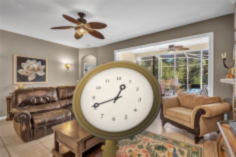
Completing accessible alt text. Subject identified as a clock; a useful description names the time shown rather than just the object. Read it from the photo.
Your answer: 12:41
